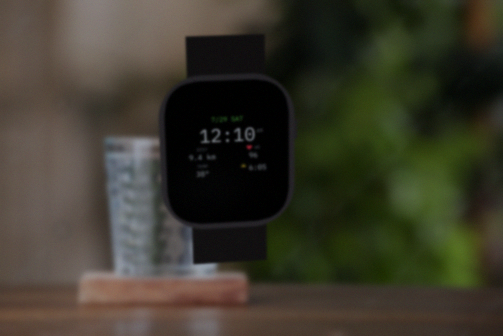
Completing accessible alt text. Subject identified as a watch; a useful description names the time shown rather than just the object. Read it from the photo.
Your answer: 12:10
